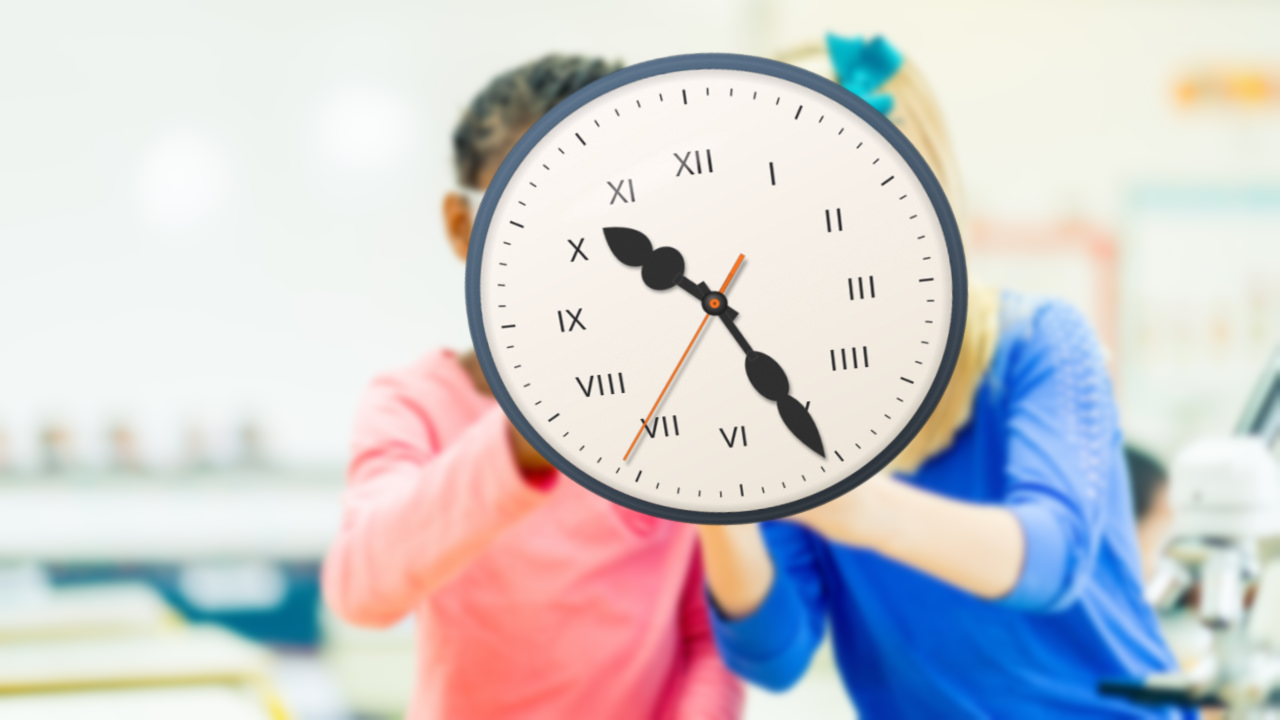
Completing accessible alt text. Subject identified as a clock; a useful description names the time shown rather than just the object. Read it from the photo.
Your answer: 10:25:36
